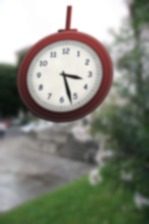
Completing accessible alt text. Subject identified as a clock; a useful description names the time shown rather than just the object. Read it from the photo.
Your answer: 3:27
